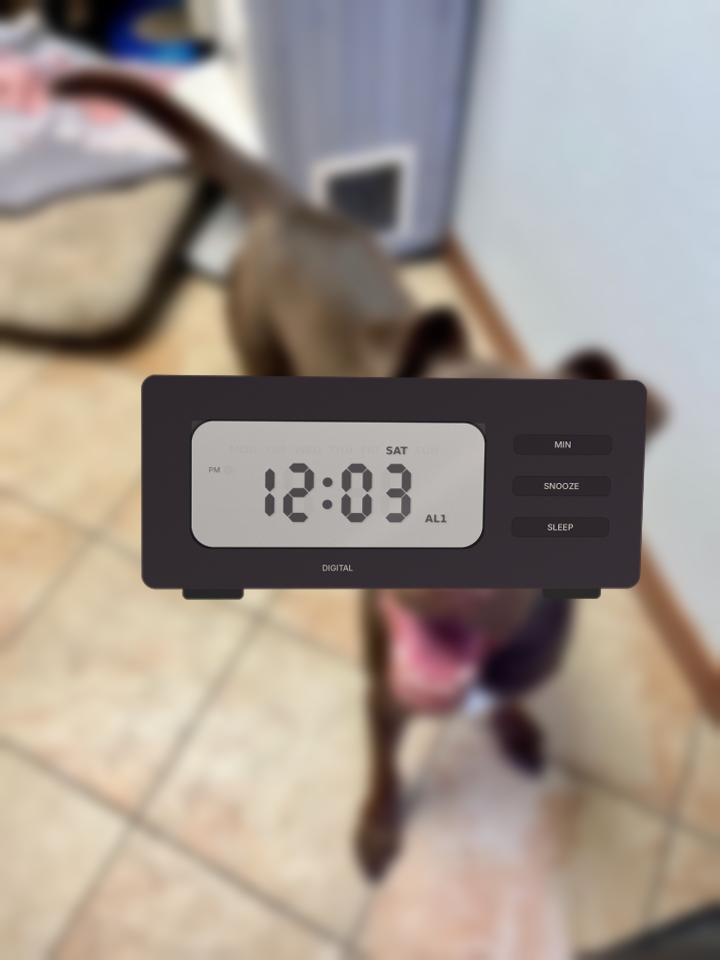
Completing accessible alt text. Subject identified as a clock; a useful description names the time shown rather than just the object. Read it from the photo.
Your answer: 12:03
